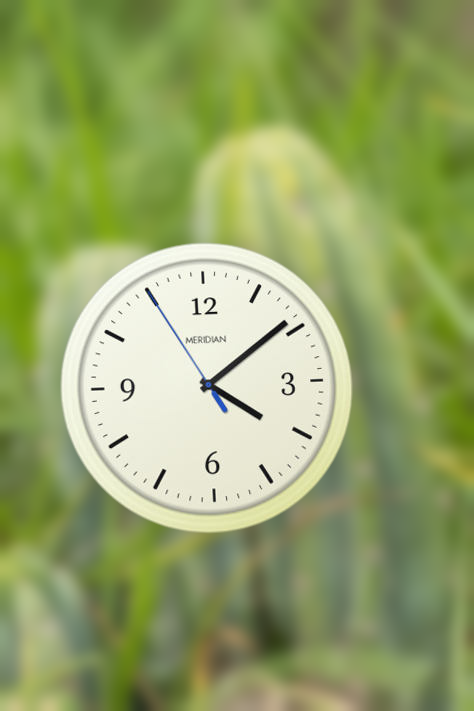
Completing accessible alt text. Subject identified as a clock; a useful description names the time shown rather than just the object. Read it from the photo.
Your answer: 4:08:55
